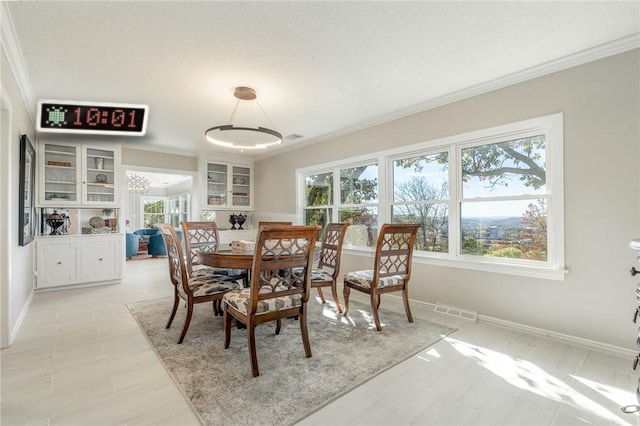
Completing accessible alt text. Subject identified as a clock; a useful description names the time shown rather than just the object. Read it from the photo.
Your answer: 10:01
